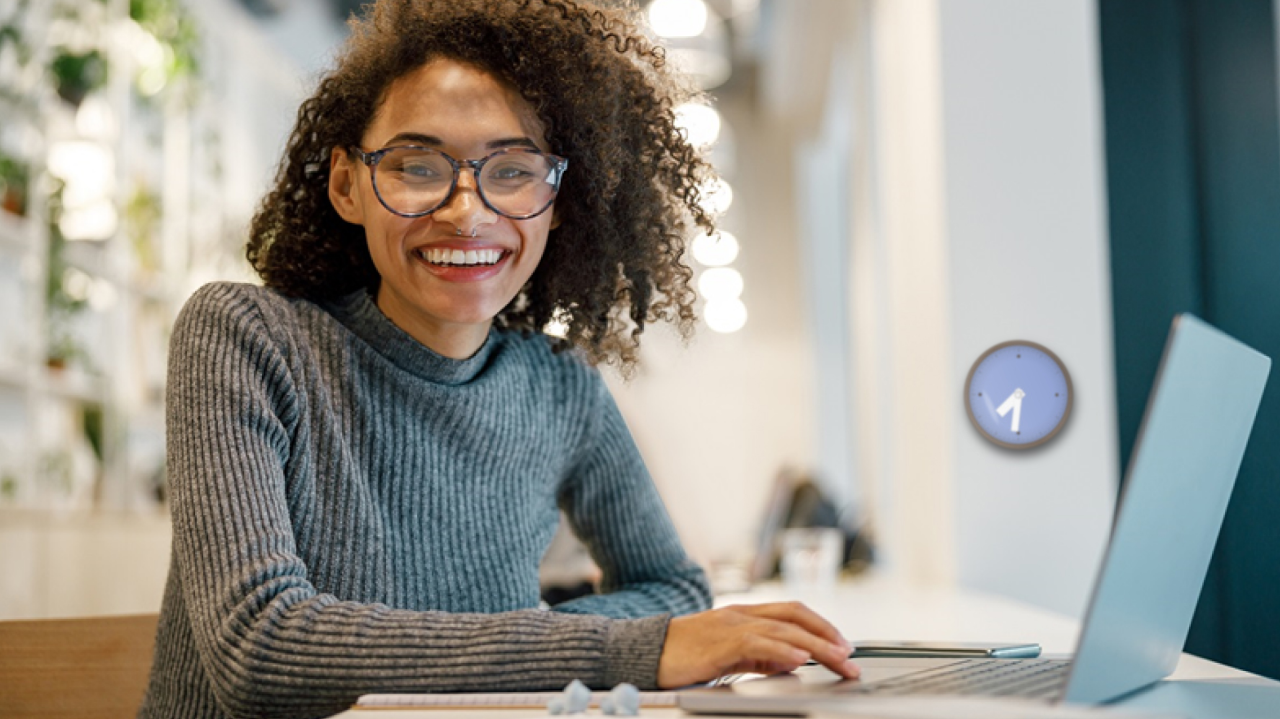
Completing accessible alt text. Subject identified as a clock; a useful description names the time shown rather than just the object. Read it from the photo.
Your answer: 7:31
